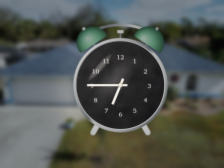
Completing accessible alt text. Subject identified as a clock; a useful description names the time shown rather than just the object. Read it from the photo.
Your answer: 6:45
